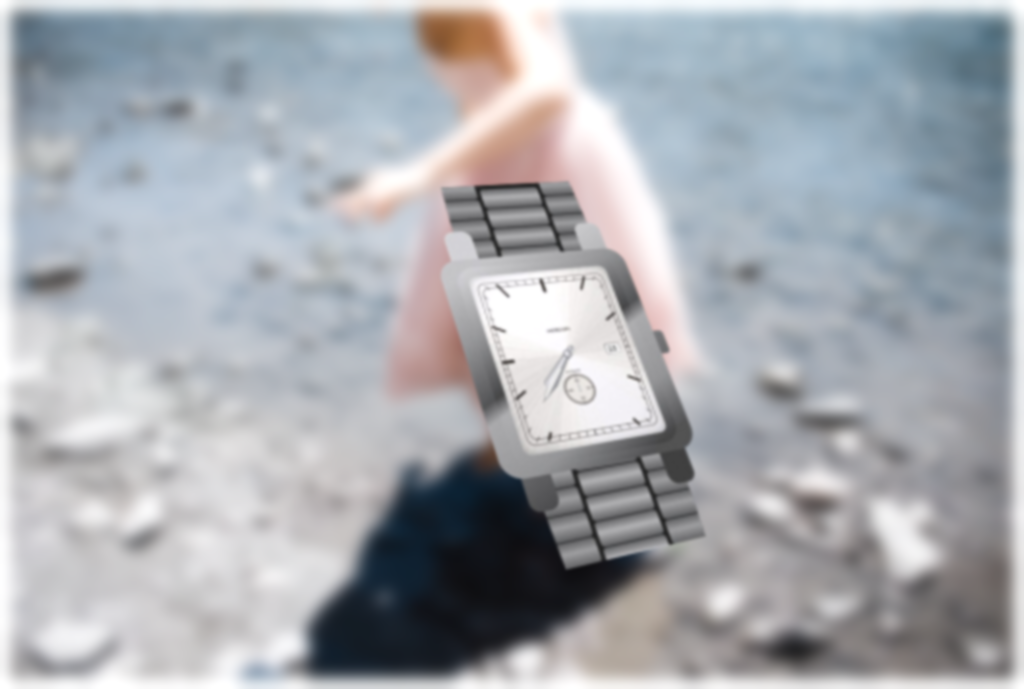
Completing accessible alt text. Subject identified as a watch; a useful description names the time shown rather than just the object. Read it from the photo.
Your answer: 7:37
